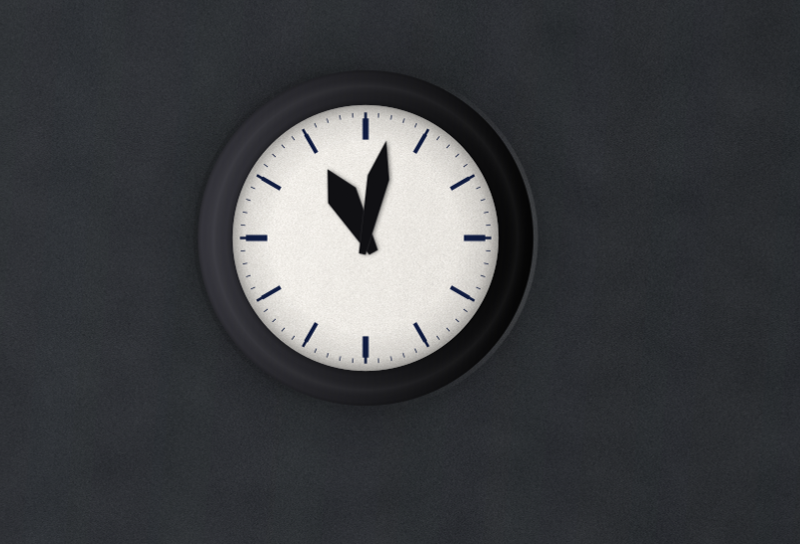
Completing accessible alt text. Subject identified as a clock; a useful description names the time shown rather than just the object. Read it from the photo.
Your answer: 11:02
